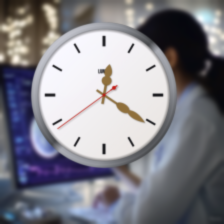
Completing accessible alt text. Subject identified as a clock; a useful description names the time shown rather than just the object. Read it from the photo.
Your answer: 12:20:39
